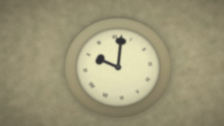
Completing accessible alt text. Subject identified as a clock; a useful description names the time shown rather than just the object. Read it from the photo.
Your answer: 10:02
